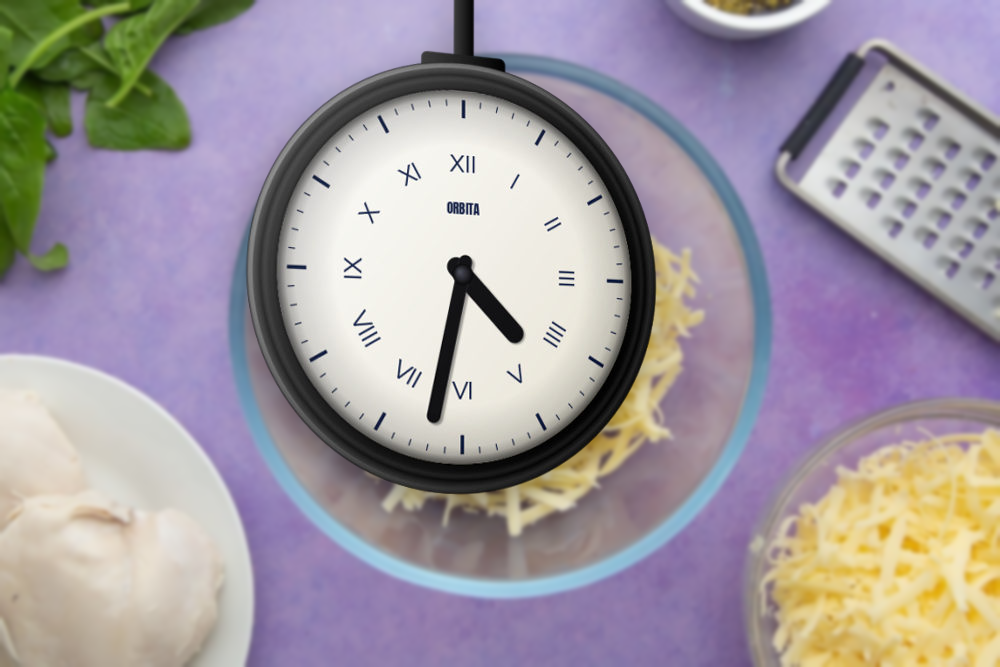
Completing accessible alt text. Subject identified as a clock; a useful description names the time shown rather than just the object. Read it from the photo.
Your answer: 4:32
